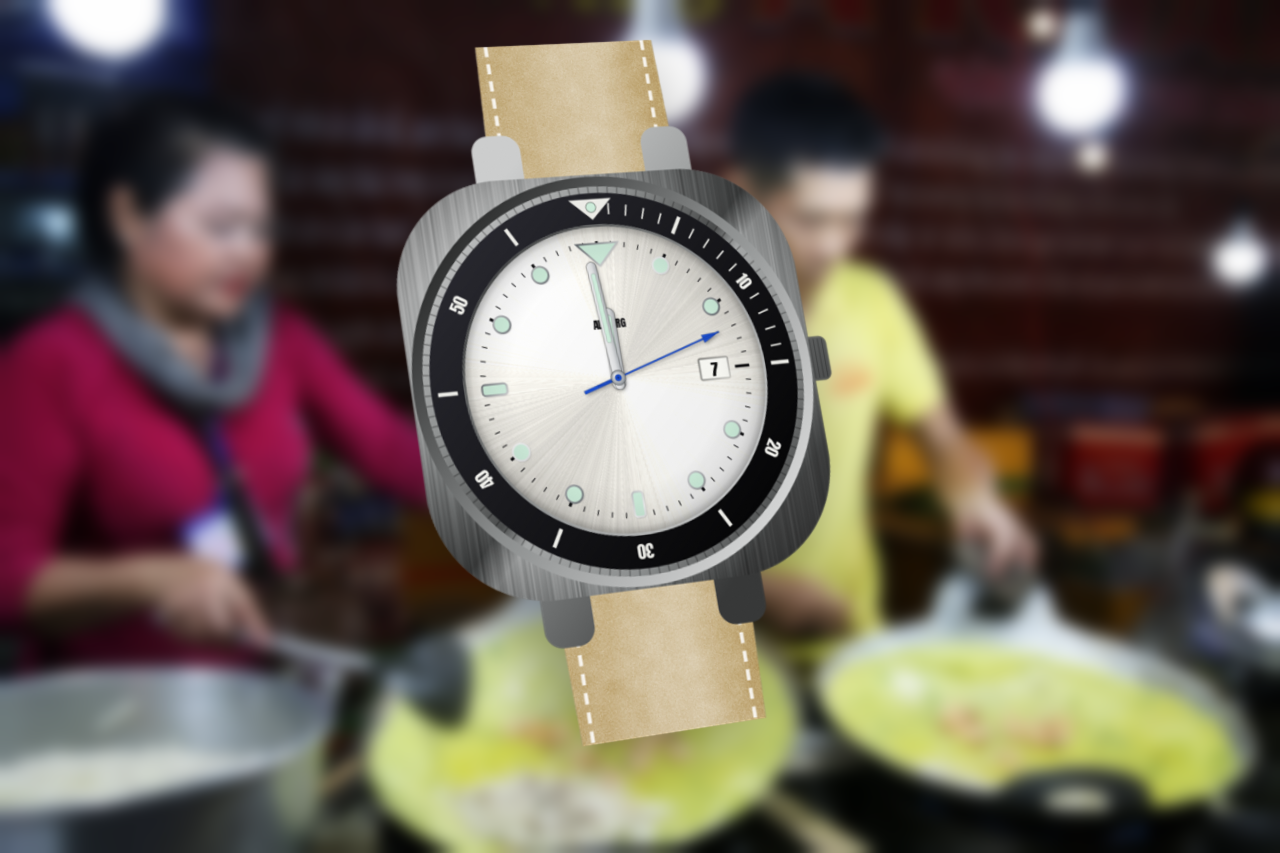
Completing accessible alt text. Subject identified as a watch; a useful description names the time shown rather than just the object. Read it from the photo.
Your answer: 11:59:12
